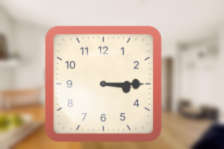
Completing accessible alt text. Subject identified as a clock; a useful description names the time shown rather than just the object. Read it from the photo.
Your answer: 3:15
